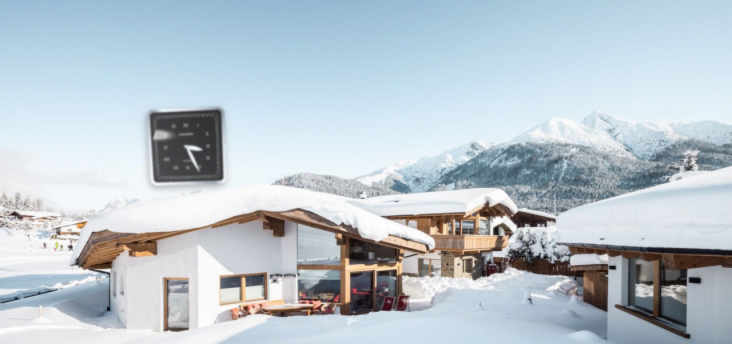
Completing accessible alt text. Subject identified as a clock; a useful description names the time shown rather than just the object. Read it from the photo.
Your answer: 3:26
